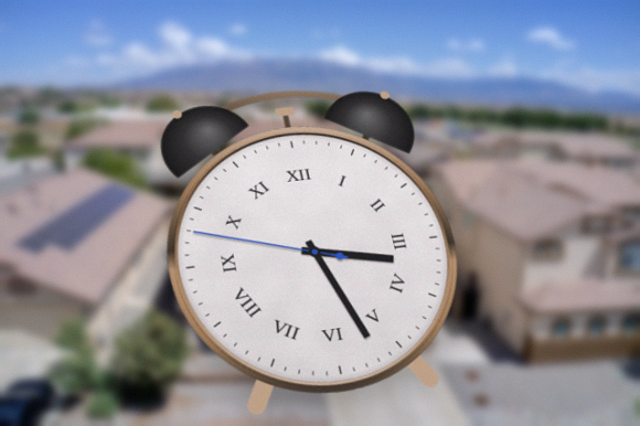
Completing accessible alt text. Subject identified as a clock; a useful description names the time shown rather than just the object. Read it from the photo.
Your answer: 3:26:48
